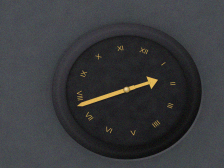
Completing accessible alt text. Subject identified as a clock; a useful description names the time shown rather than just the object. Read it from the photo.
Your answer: 1:38
